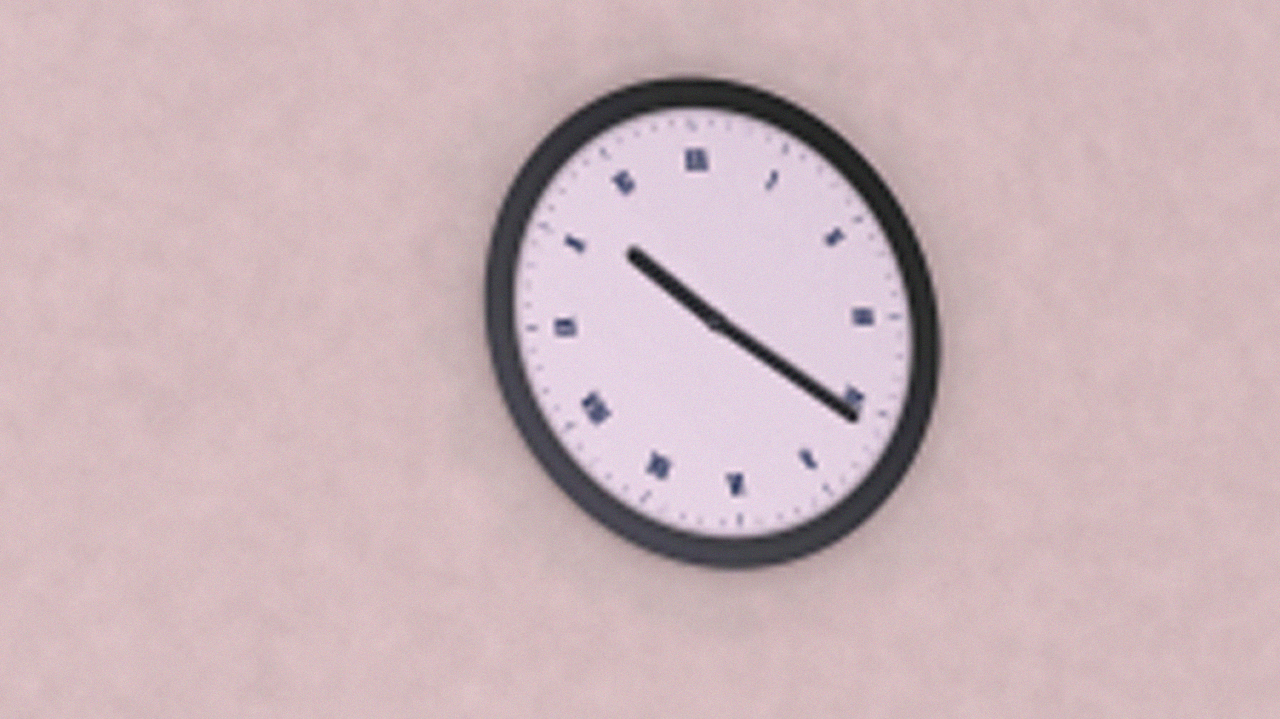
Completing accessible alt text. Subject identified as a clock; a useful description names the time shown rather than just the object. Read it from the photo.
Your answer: 10:21
